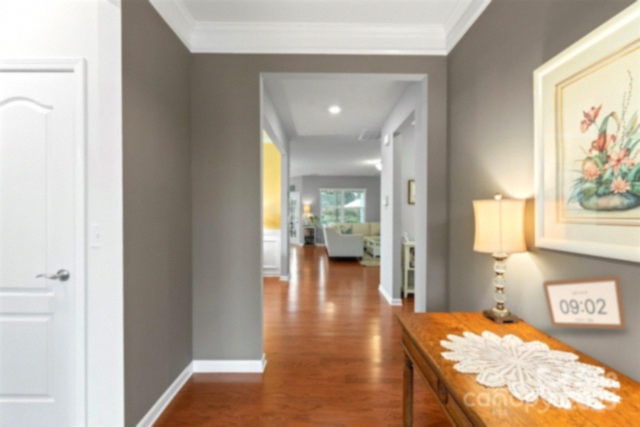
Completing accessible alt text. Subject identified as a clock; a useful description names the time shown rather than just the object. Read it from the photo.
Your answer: 9:02
